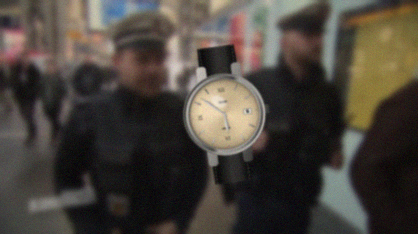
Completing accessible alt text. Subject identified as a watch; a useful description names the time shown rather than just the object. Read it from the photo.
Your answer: 5:52
